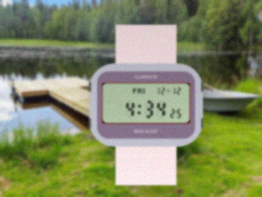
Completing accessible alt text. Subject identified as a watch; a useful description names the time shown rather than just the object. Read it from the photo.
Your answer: 4:34
